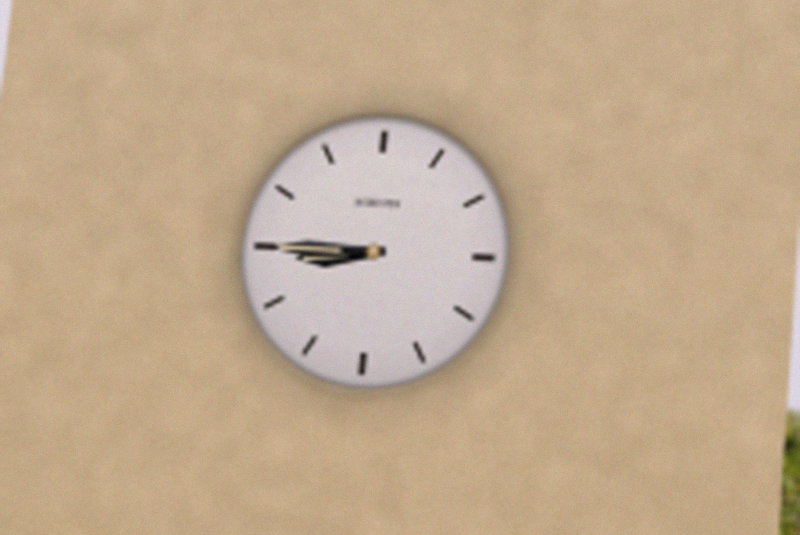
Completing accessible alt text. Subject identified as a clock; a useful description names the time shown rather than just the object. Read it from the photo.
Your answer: 8:45
